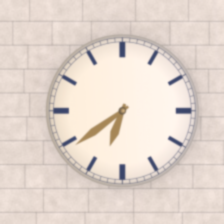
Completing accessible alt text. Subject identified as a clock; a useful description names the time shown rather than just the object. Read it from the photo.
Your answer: 6:39
